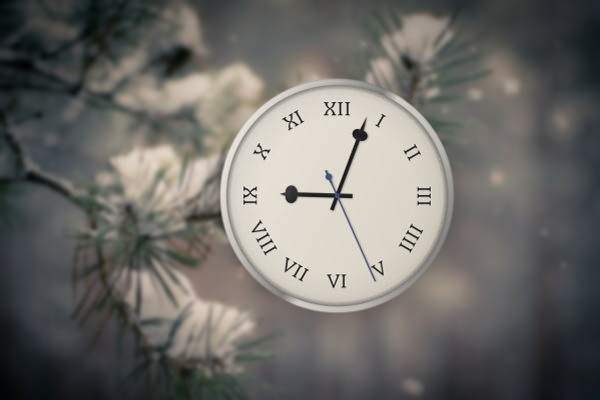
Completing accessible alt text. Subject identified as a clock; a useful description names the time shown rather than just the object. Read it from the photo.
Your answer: 9:03:26
